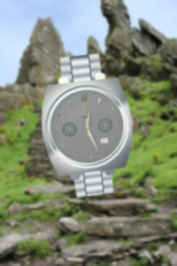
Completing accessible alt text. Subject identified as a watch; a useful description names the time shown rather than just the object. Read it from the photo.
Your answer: 12:27
